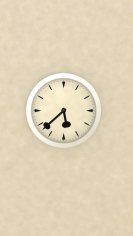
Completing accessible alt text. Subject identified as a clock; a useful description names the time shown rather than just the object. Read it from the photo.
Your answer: 5:38
